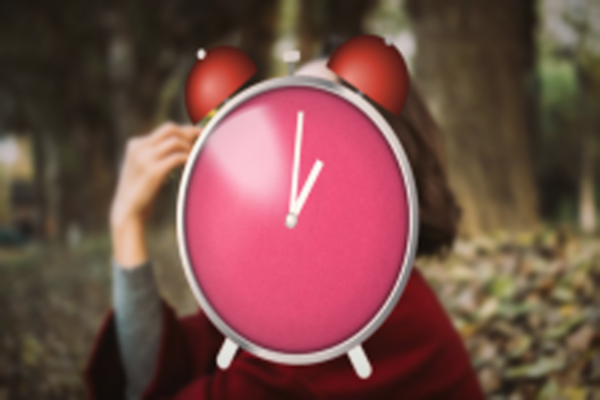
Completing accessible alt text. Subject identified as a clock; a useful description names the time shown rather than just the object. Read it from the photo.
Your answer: 1:01
